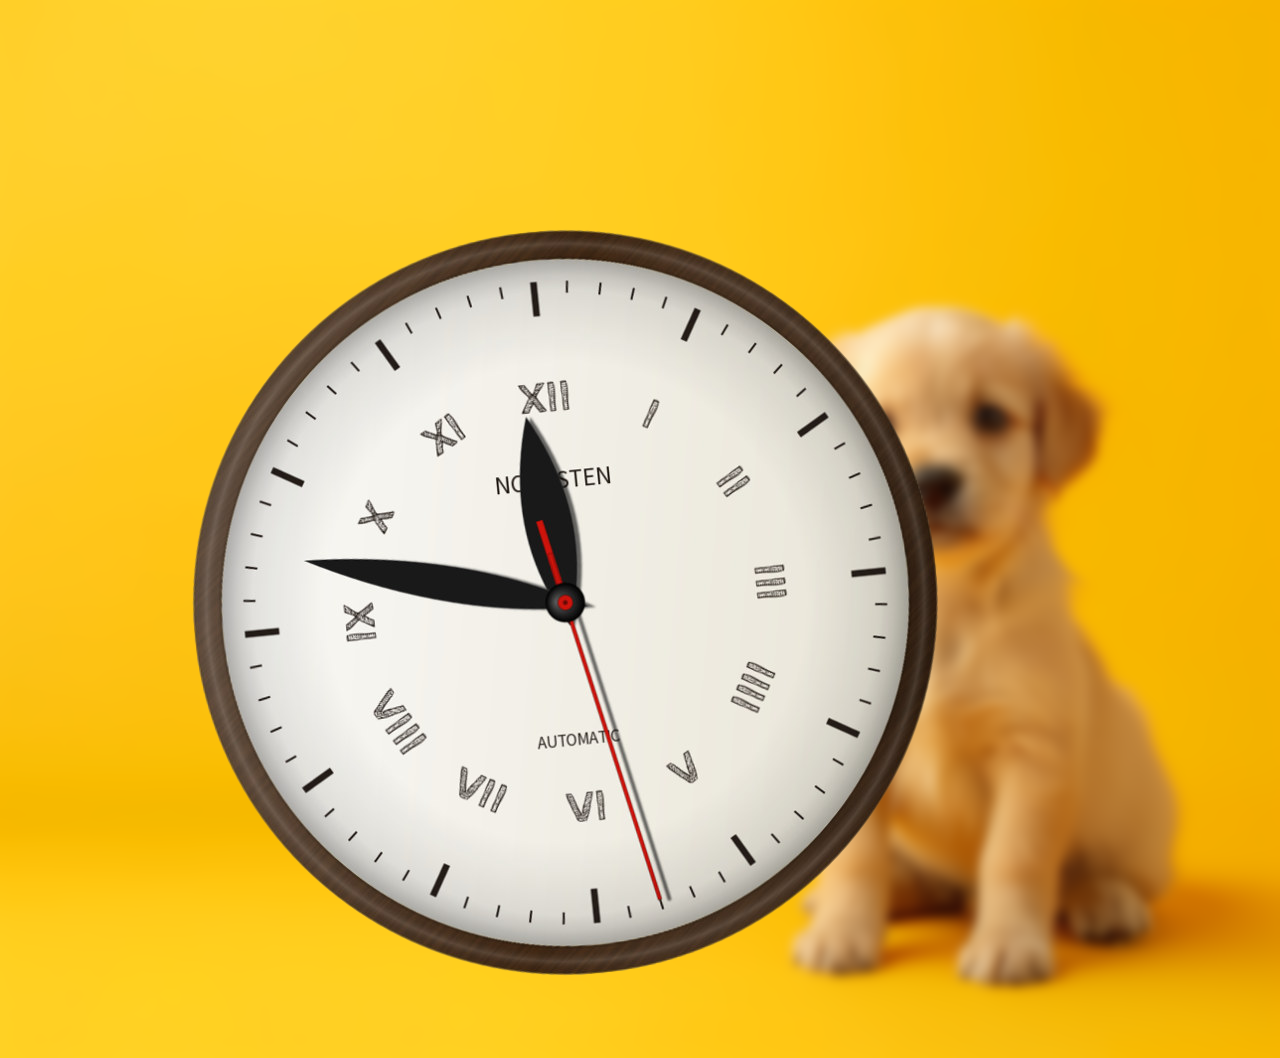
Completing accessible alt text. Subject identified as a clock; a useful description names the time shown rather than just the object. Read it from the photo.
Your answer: 11:47:28
